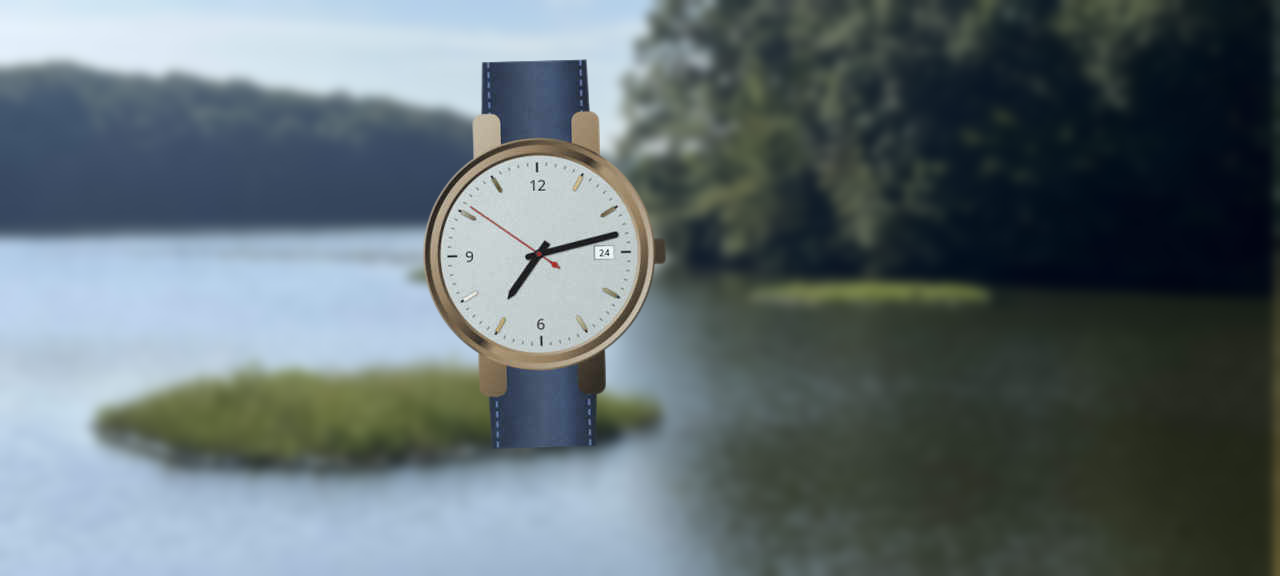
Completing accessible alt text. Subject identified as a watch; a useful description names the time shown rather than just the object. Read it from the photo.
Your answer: 7:12:51
